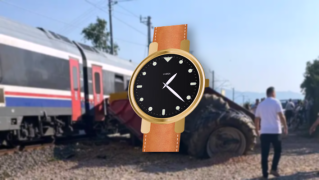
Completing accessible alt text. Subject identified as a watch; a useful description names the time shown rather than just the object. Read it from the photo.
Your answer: 1:22
